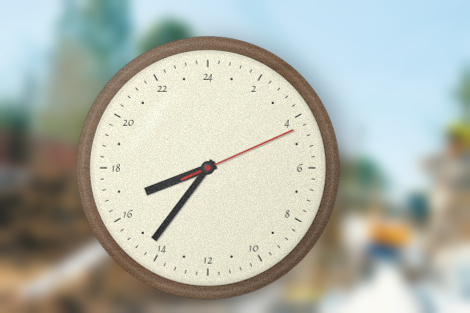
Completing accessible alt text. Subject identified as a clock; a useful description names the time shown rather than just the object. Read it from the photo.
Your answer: 16:36:11
